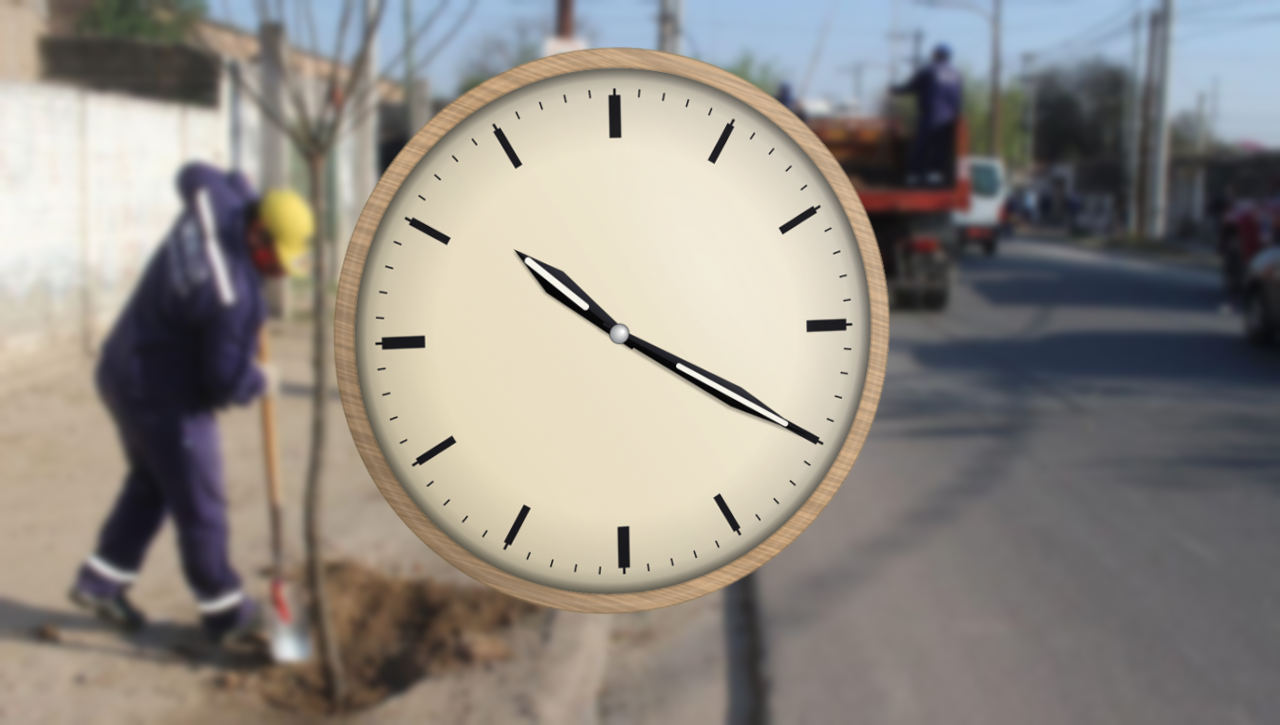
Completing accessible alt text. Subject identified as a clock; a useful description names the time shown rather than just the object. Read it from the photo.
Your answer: 10:20
